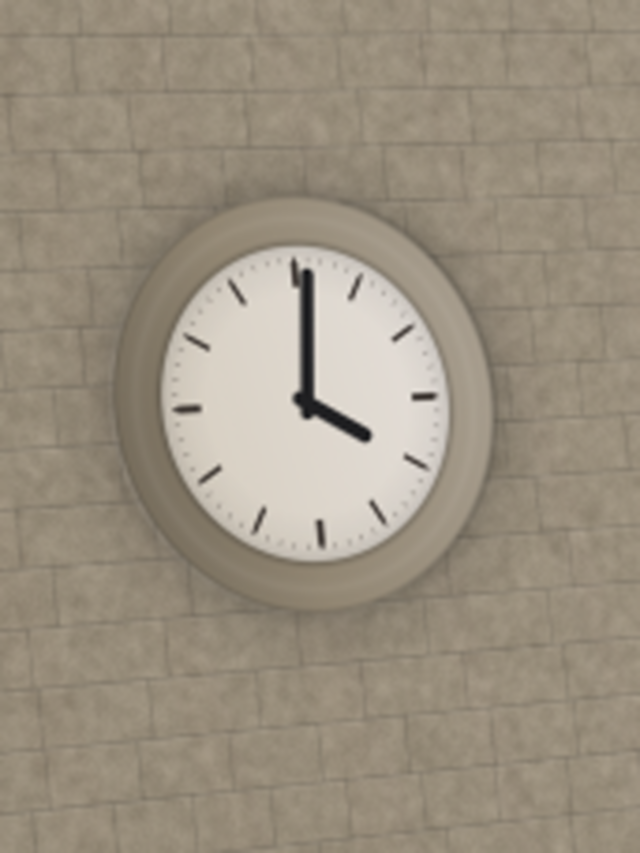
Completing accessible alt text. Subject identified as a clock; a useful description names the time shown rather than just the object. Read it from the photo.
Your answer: 4:01
